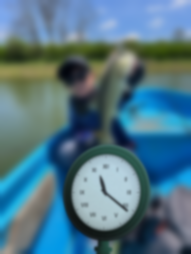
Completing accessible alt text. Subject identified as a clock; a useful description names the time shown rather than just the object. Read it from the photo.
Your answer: 11:21
